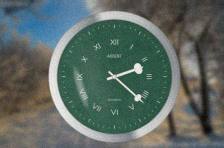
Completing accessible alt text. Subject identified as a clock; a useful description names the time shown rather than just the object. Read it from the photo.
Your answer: 2:22
